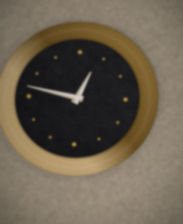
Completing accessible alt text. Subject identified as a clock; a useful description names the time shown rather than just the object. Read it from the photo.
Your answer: 12:47
